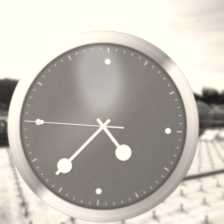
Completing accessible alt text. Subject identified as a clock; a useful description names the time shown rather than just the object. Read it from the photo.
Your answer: 4:36:45
